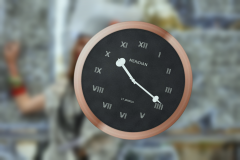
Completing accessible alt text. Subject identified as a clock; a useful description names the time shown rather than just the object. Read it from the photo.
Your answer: 10:19
